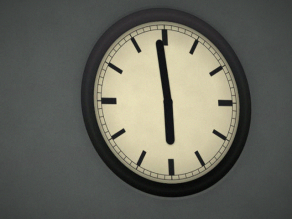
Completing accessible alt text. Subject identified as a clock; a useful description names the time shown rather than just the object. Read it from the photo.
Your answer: 5:59
